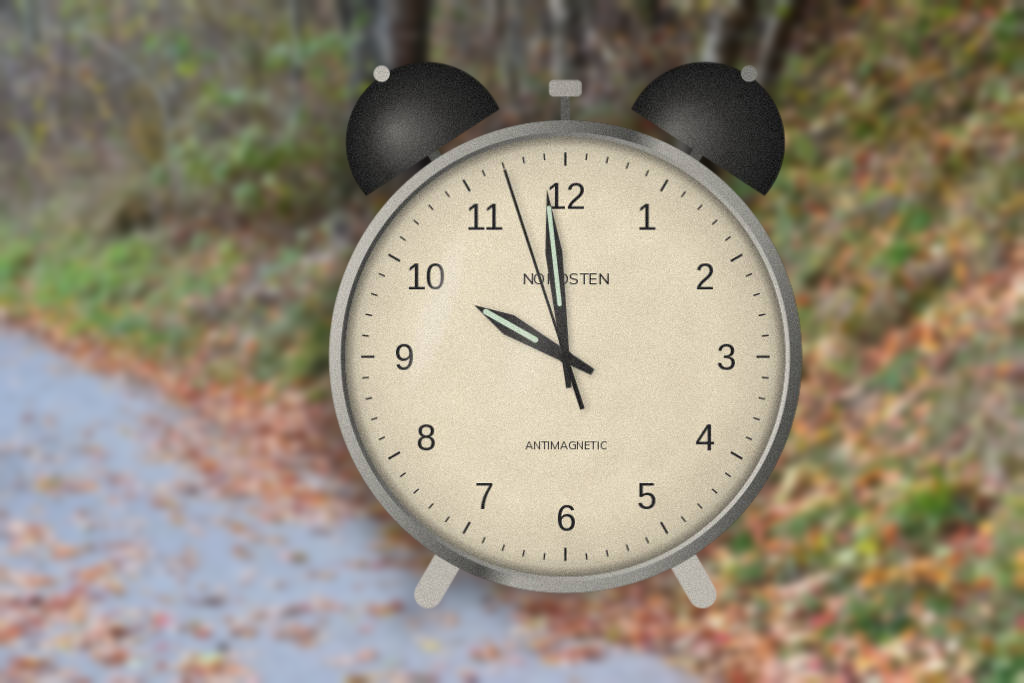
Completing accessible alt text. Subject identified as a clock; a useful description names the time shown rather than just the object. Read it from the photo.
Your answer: 9:58:57
